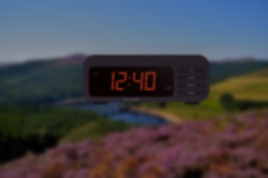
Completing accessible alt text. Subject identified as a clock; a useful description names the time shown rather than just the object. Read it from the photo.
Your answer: 12:40
